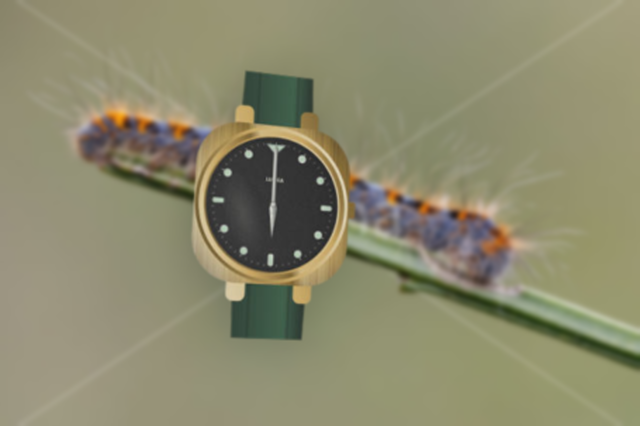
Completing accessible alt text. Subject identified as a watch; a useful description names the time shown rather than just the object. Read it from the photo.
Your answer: 6:00
